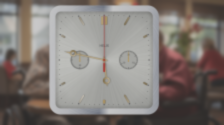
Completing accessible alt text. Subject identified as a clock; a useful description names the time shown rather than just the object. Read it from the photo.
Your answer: 5:47
